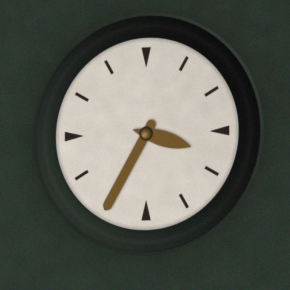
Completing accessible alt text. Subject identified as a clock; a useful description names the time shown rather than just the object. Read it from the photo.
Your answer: 3:35
